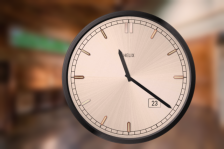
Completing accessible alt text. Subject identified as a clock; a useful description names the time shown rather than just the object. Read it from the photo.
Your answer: 11:21
